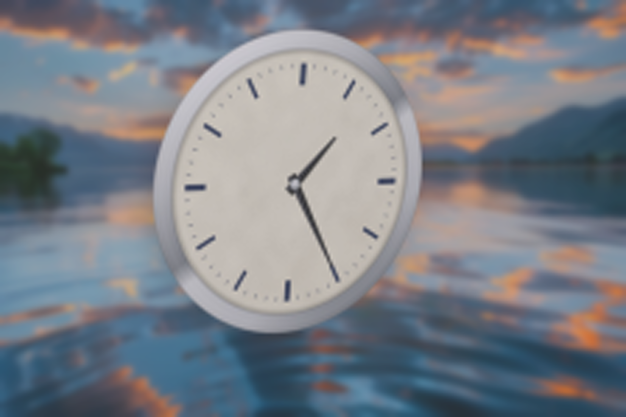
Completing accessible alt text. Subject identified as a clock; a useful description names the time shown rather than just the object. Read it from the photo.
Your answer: 1:25
